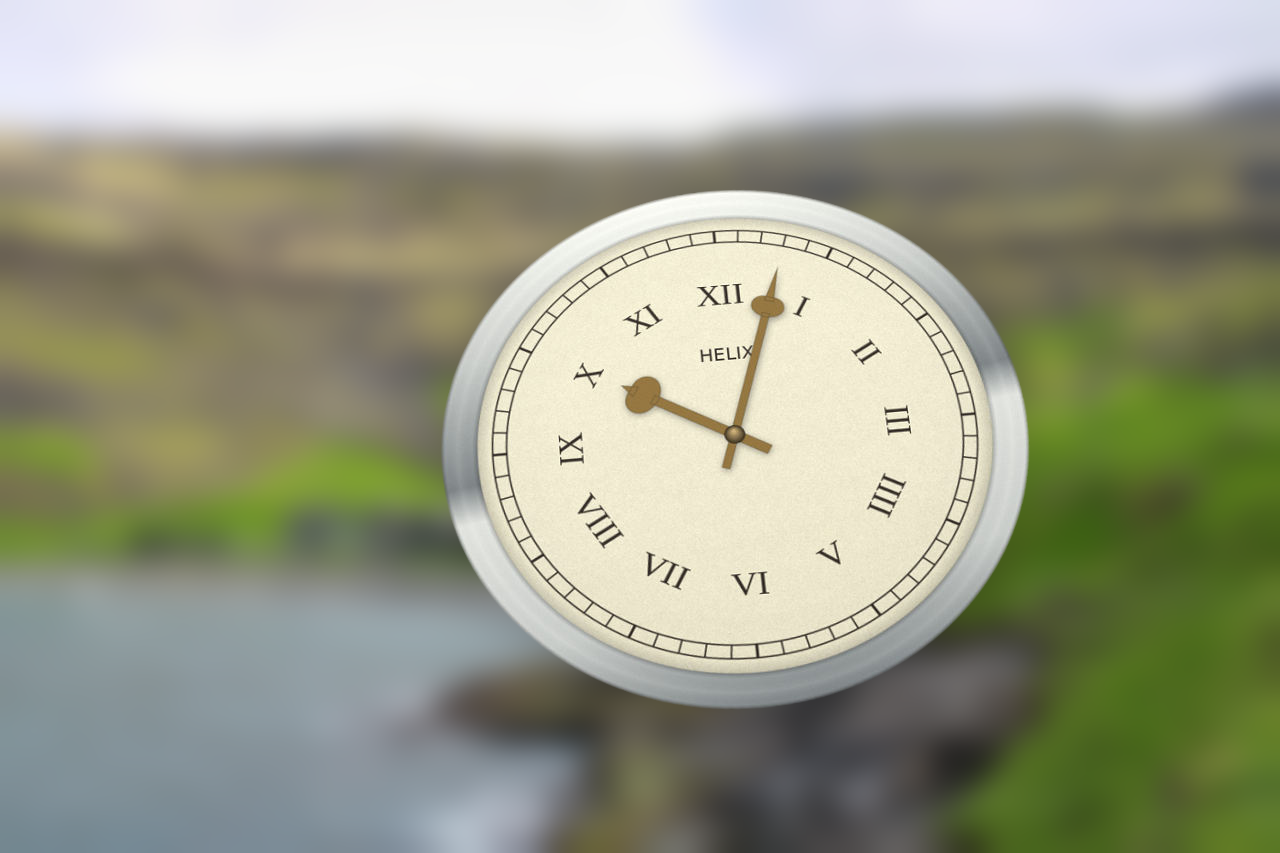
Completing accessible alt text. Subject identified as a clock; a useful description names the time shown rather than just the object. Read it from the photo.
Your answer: 10:03
